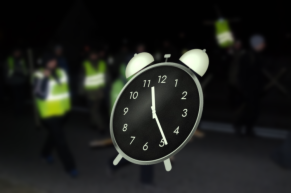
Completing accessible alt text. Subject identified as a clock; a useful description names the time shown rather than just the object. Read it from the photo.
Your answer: 11:24
